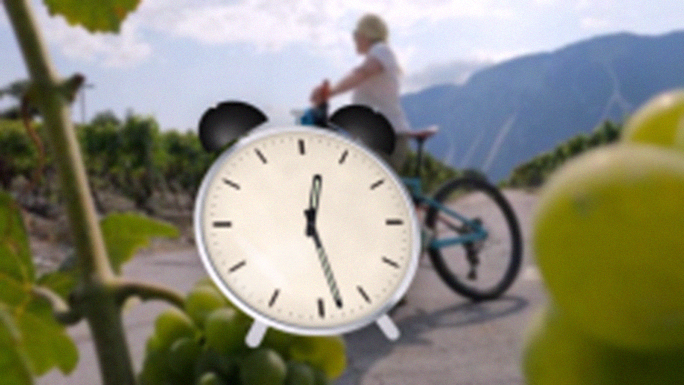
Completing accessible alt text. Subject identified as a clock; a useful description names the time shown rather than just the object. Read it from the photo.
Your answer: 12:28
